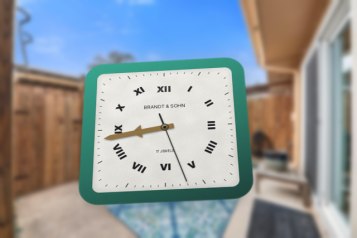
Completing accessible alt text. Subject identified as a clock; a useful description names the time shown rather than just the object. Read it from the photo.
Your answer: 8:43:27
